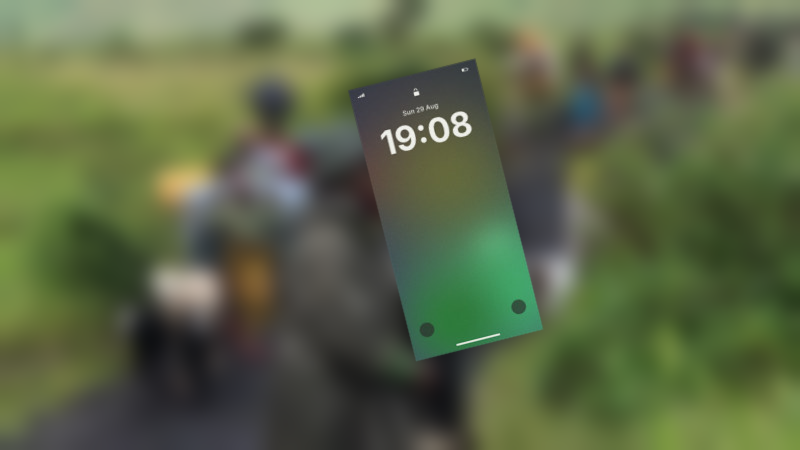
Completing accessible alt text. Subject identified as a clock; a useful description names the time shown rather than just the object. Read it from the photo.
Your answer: 19:08
